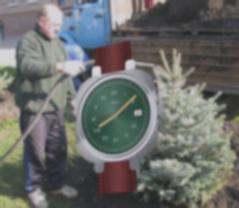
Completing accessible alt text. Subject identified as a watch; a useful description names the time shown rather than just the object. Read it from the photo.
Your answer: 8:09
